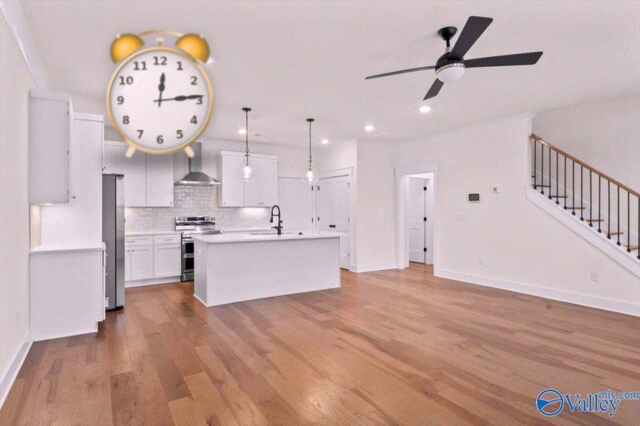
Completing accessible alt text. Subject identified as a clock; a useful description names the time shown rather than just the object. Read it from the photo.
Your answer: 12:14
